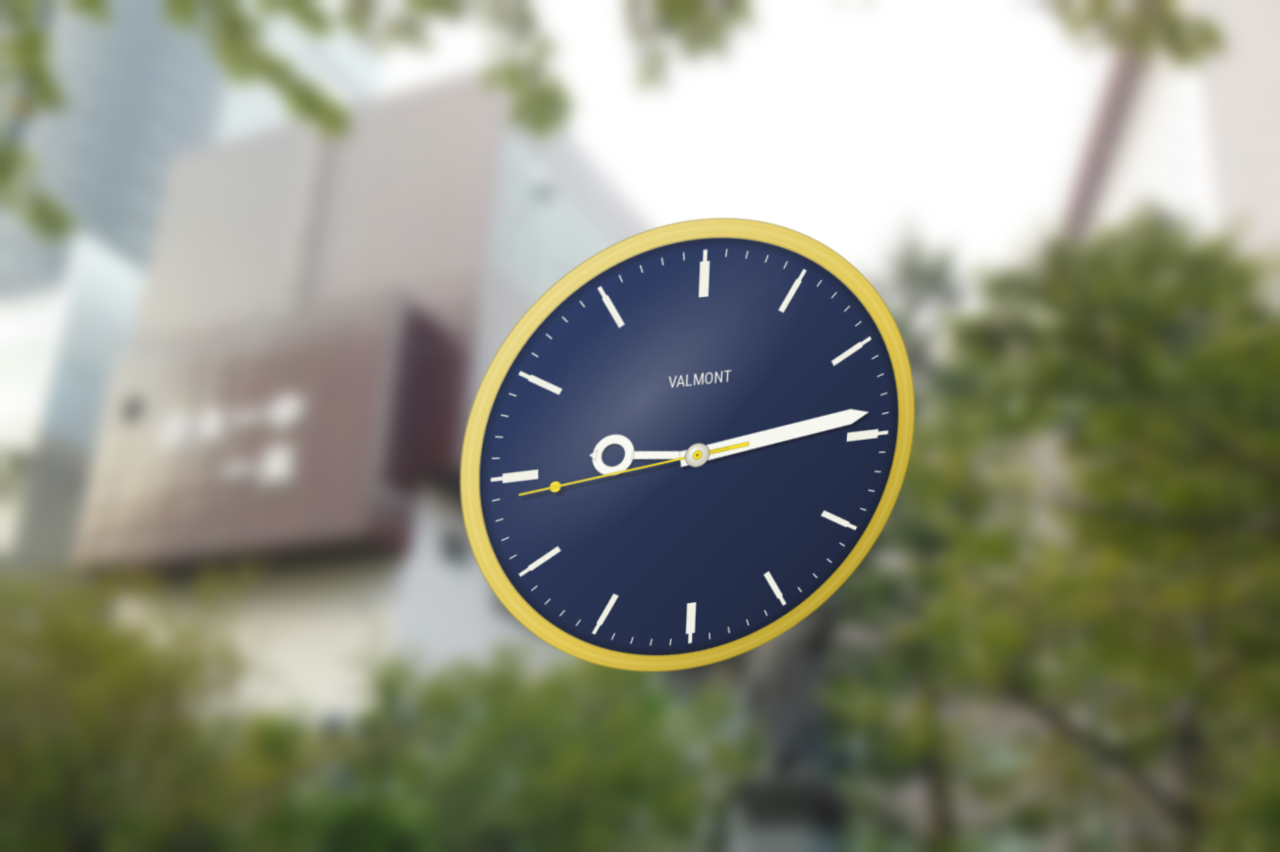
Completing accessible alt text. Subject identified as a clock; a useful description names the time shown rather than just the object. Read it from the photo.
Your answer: 9:13:44
